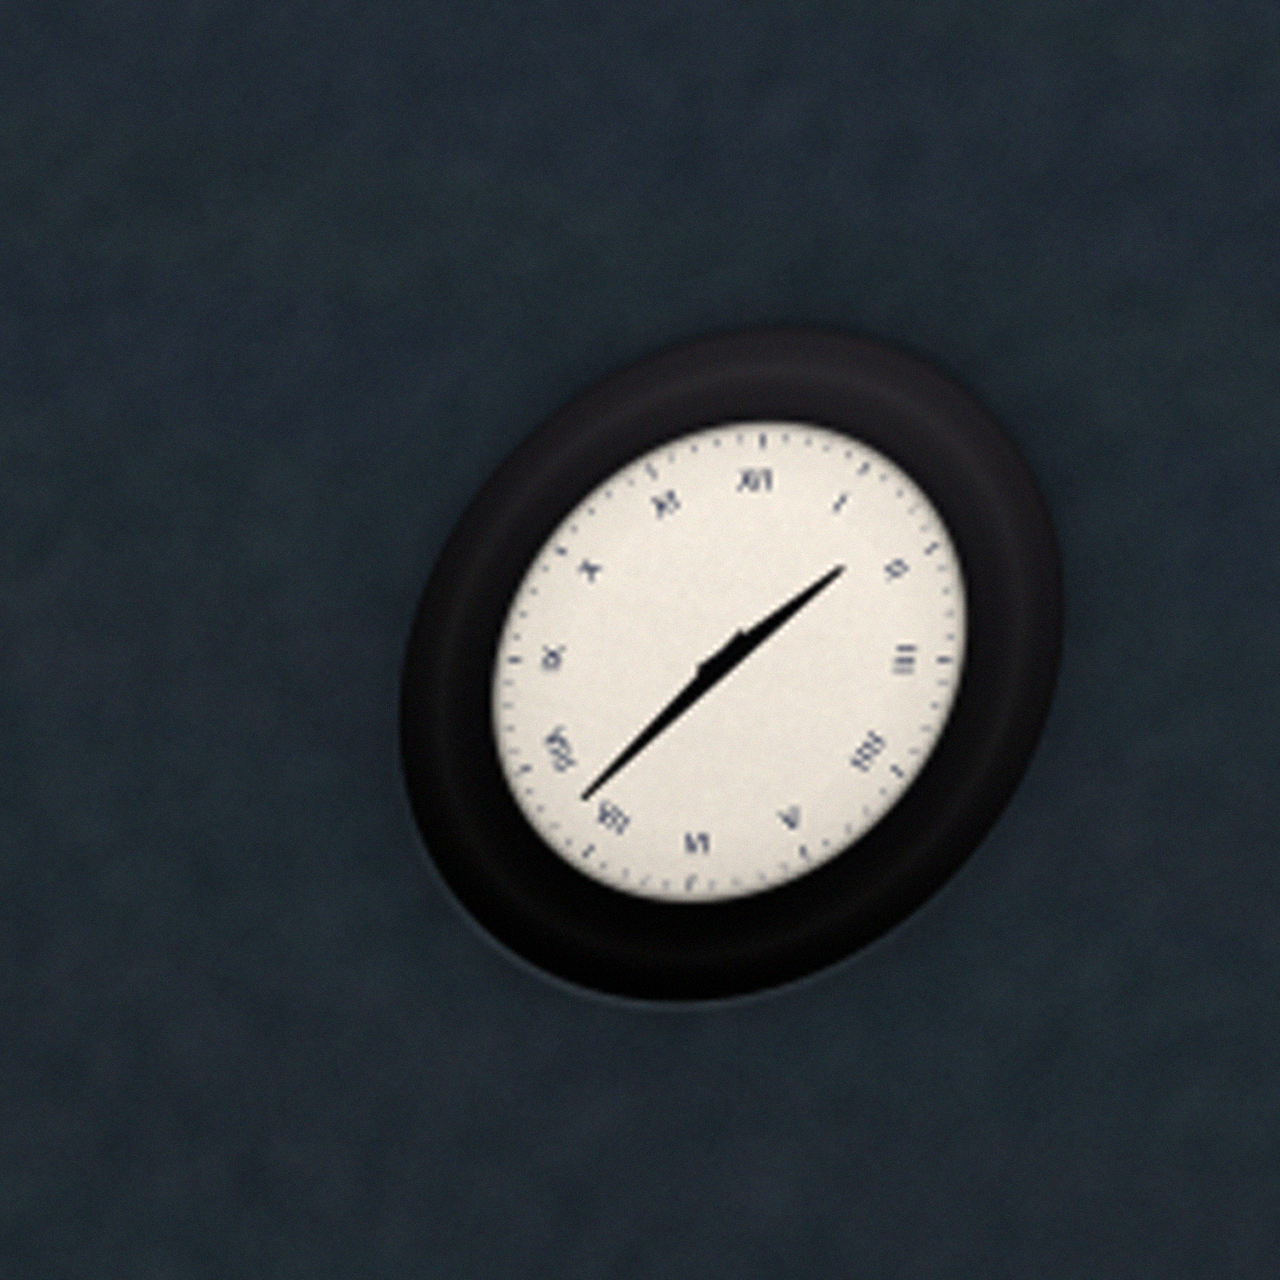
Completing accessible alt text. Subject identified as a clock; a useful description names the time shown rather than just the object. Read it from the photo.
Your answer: 1:37
